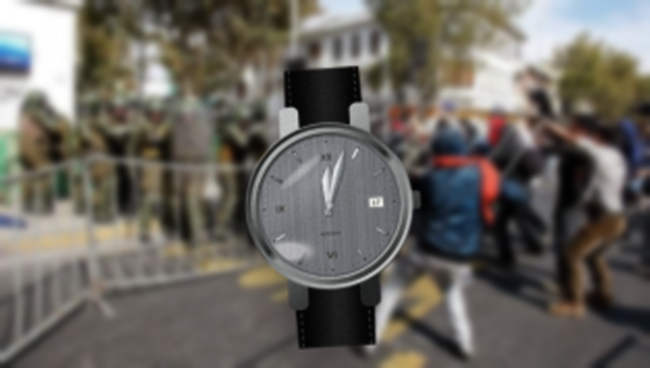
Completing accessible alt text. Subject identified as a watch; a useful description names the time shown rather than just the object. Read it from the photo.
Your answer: 12:03
